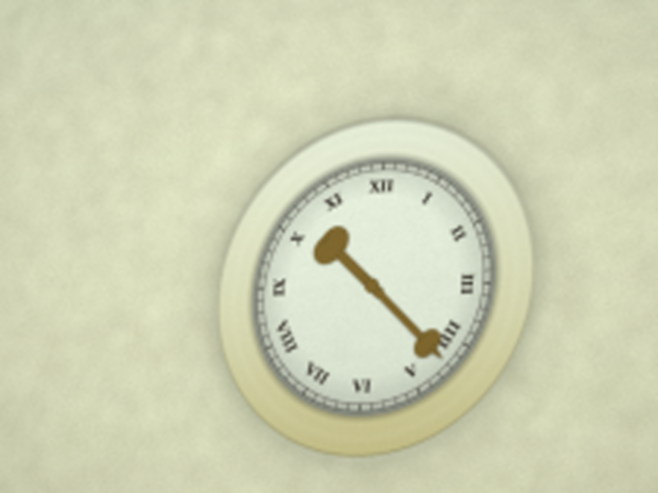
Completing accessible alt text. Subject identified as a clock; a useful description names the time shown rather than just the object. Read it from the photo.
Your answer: 10:22
